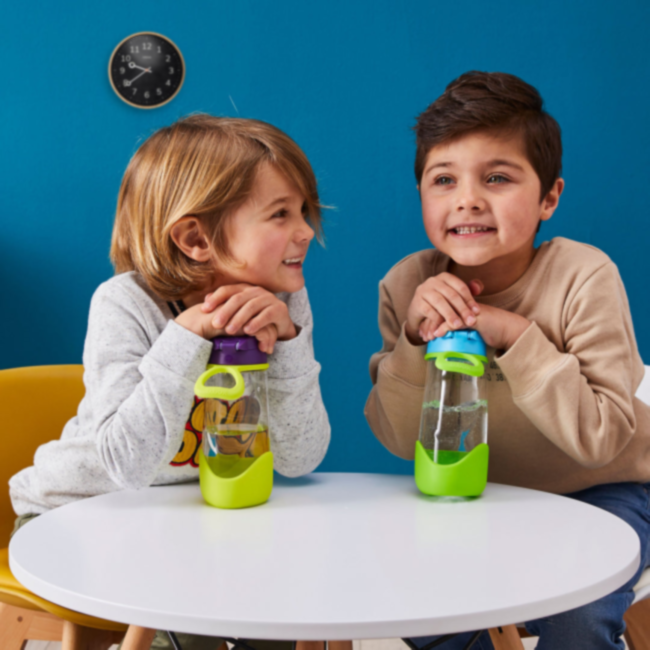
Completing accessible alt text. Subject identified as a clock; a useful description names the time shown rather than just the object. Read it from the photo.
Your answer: 9:39
